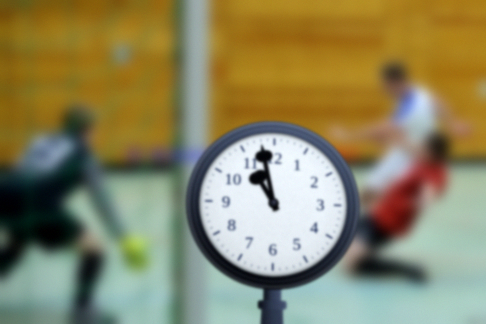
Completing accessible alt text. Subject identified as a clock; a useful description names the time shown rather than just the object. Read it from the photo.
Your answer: 10:58
